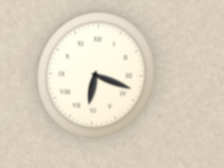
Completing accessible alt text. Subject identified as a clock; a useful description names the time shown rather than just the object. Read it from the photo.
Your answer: 6:18
